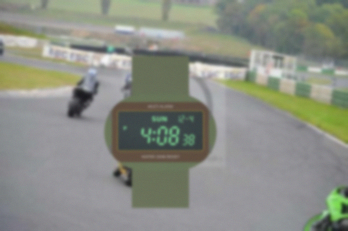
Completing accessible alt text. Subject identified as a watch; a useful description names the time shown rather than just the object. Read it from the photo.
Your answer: 4:08
